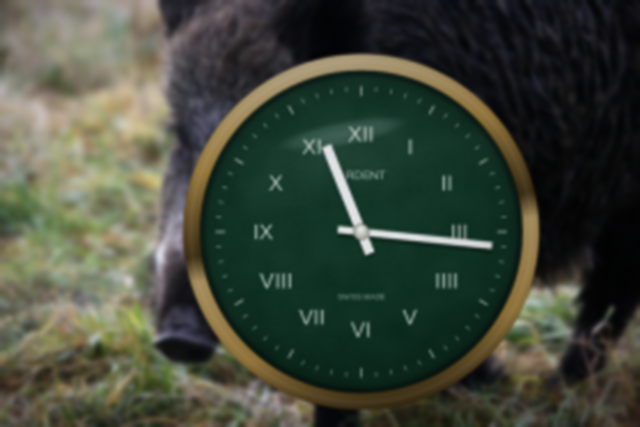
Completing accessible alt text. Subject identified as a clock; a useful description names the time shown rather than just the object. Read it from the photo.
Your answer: 11:16
